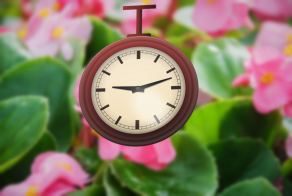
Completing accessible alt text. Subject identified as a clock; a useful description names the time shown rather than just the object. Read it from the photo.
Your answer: 9:12
